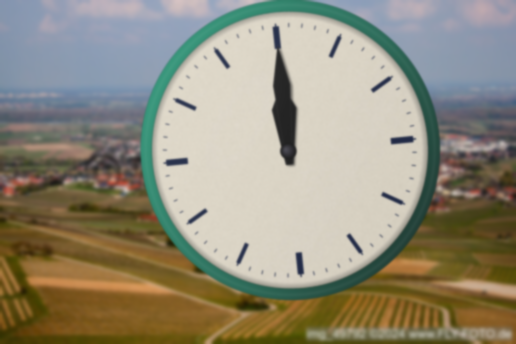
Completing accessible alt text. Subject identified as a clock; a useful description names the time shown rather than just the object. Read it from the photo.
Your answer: 12:00
